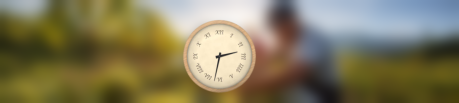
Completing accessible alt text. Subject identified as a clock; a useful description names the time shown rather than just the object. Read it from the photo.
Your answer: 2:32
